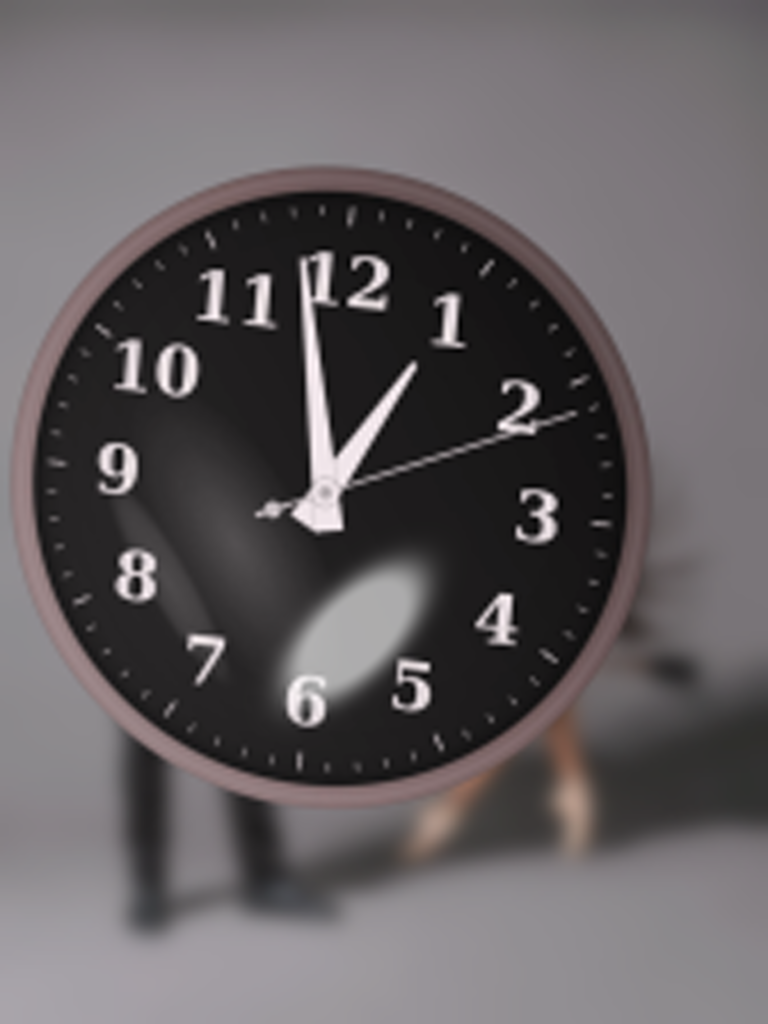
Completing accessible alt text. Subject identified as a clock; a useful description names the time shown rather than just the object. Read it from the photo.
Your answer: 12:58:11
